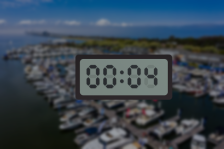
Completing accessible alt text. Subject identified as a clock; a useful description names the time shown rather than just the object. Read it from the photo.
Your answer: 0:04
